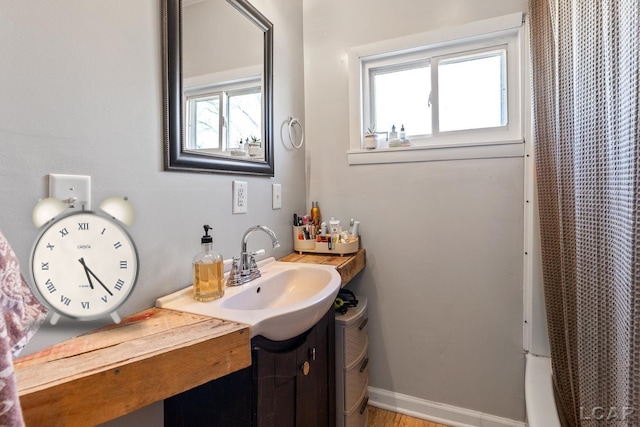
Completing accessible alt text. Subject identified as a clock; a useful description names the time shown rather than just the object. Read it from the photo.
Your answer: 5:23
